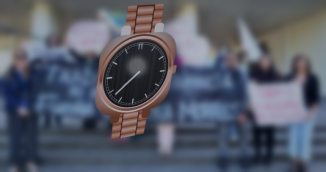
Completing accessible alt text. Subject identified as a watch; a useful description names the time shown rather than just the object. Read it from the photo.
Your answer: 7:38
